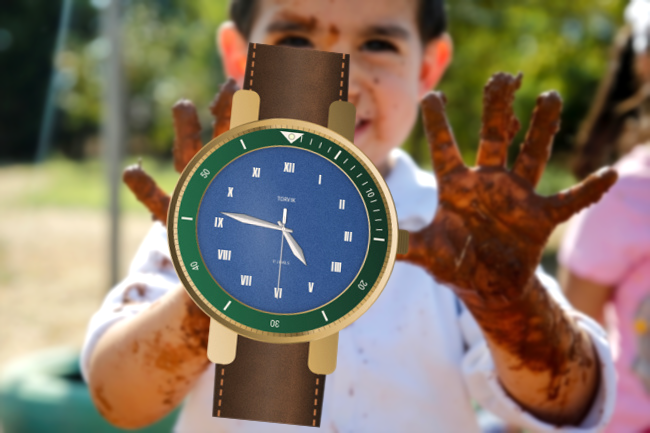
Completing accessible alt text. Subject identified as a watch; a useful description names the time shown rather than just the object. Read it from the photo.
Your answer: 4:46:30
